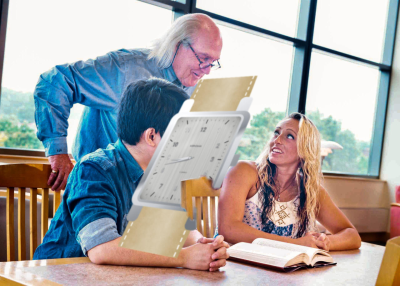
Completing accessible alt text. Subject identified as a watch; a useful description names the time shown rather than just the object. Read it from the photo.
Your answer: 8:42
